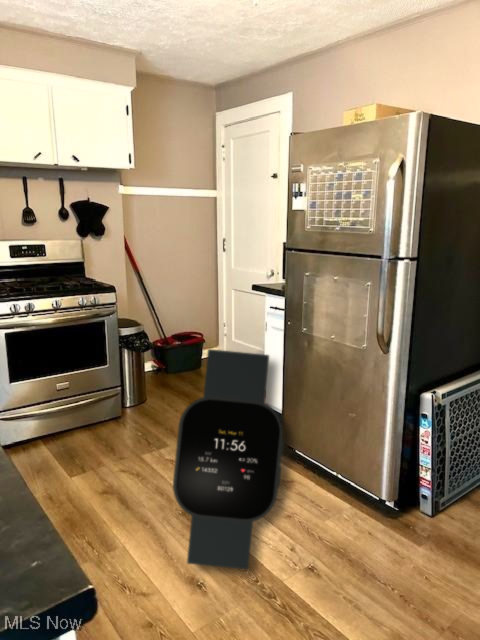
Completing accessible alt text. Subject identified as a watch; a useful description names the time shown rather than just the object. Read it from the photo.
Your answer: 11:56
